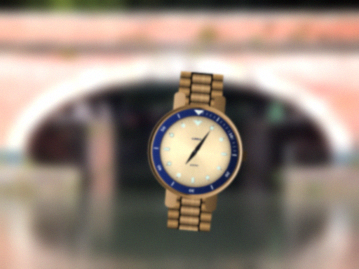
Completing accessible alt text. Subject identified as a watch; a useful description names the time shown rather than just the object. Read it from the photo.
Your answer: 7:05
